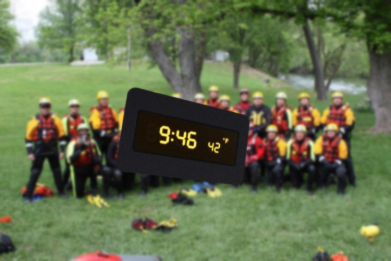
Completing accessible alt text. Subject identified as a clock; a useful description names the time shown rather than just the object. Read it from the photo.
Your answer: 9:46
